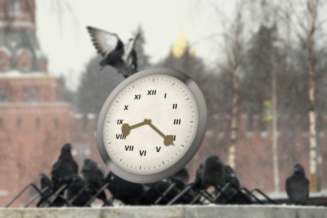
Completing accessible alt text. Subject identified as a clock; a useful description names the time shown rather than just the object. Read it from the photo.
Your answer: 8:21
